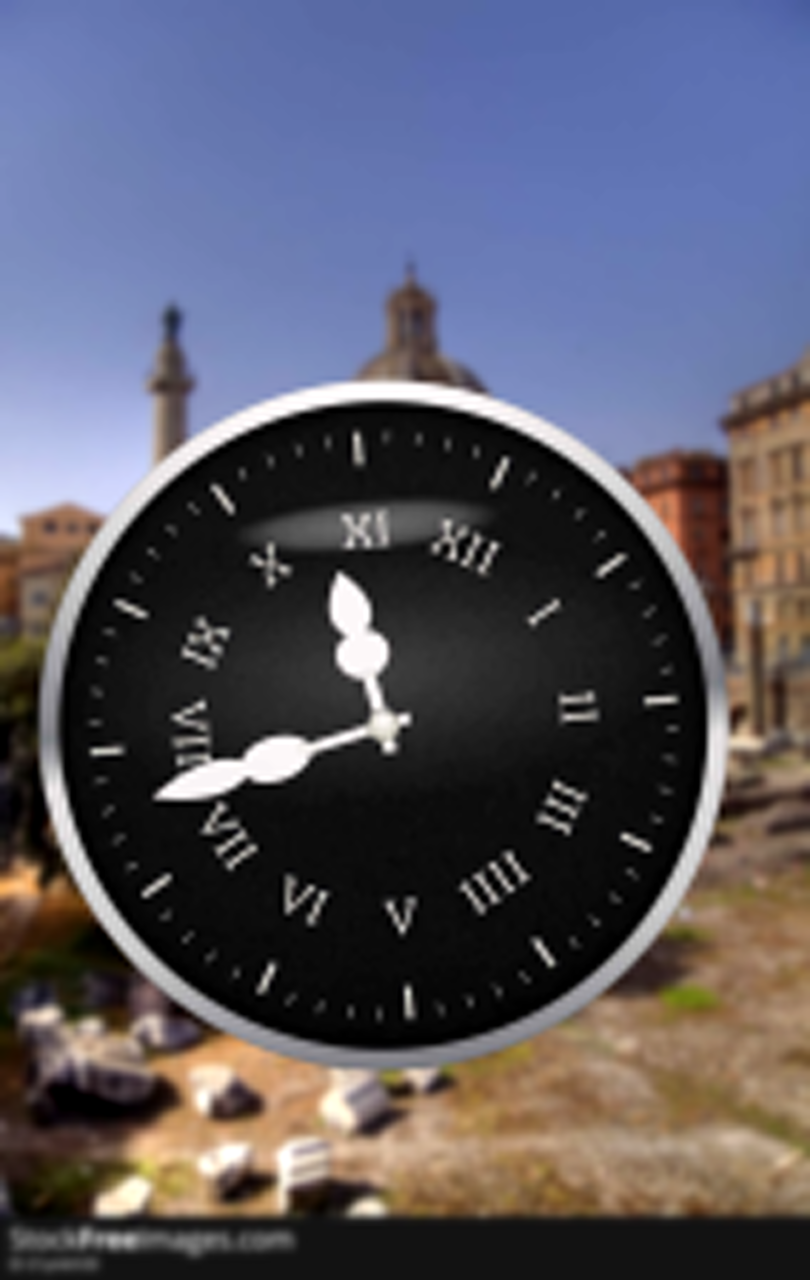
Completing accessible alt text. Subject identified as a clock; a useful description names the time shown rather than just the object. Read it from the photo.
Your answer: 10:38
